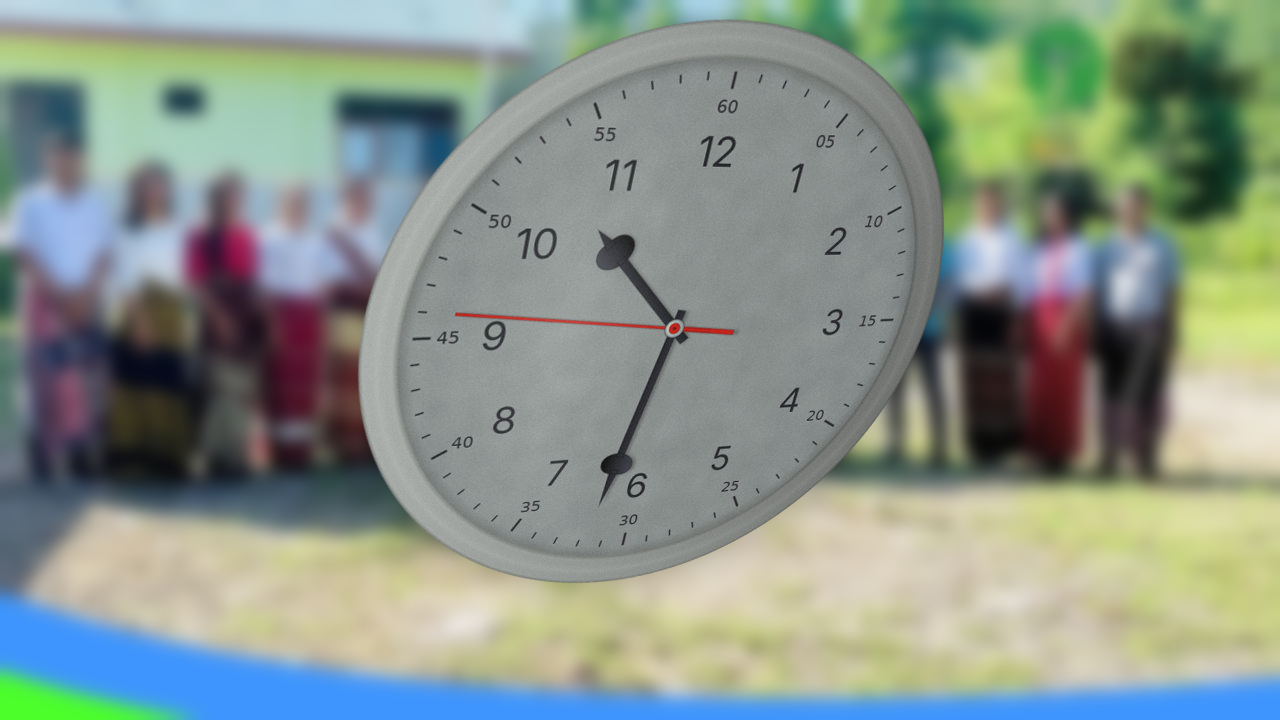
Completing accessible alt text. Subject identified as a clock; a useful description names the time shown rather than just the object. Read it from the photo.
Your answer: 10:31:46
